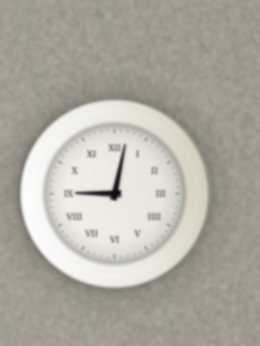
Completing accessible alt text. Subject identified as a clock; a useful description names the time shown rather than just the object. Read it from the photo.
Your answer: 9:02
